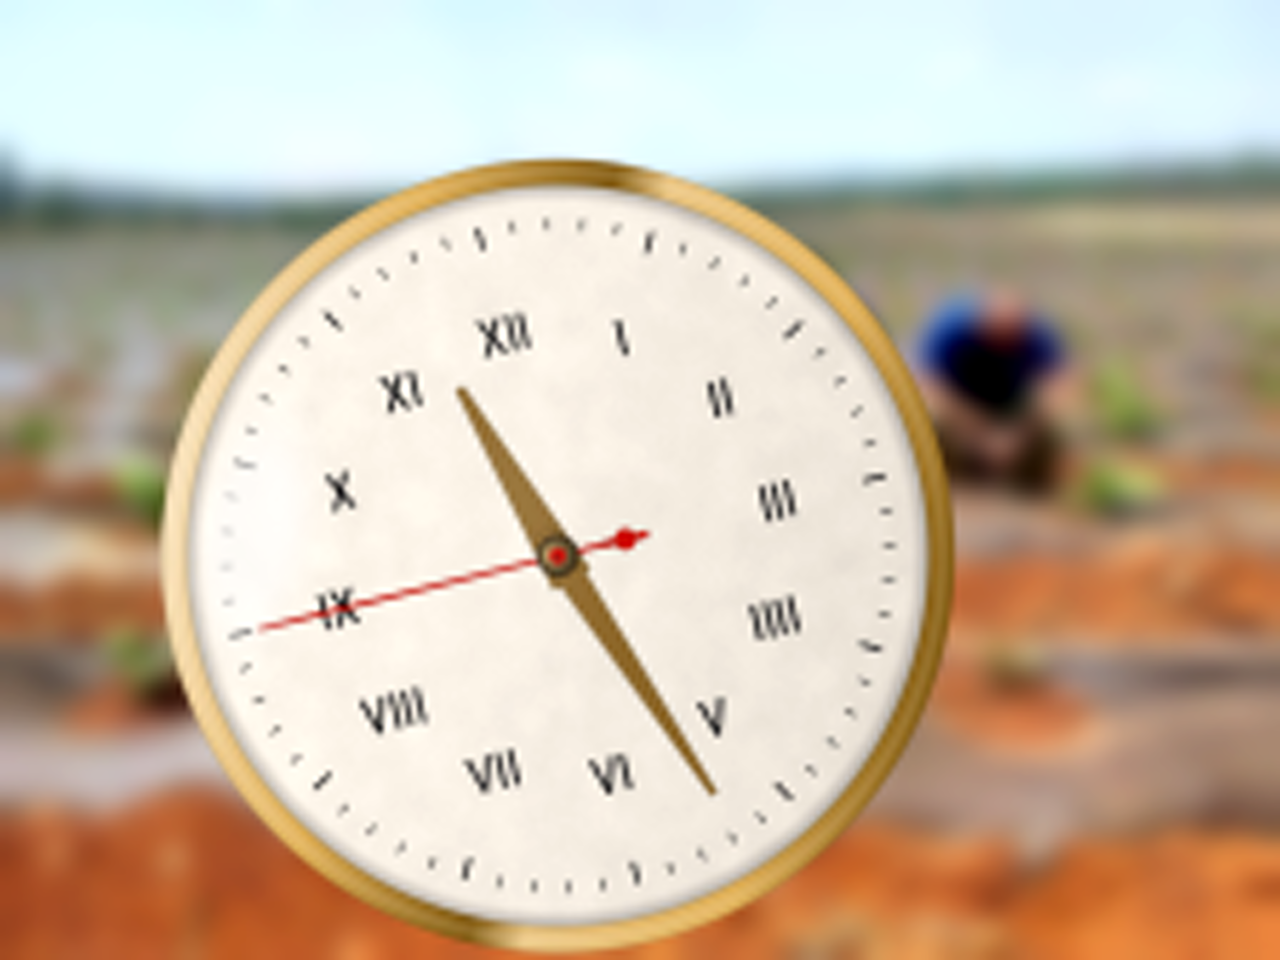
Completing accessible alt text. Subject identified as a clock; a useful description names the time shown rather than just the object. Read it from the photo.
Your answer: 11:26:45
